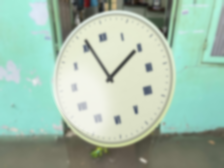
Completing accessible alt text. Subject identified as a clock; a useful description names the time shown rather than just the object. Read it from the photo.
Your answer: 1:56
